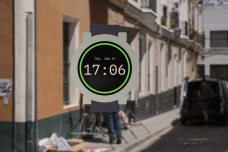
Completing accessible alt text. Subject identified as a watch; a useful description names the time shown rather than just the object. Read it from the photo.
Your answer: 17:06
